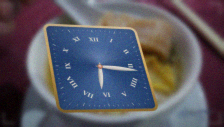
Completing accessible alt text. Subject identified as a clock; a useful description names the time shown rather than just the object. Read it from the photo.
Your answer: 6:16
